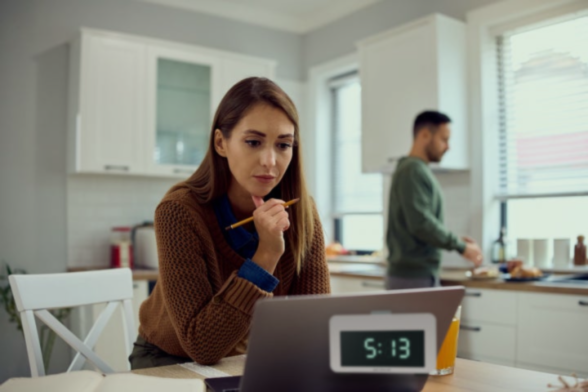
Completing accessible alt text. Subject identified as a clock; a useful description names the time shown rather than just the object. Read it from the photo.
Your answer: 5:13
